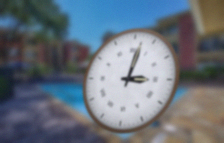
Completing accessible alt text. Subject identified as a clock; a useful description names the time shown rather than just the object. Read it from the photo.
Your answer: 3:02
